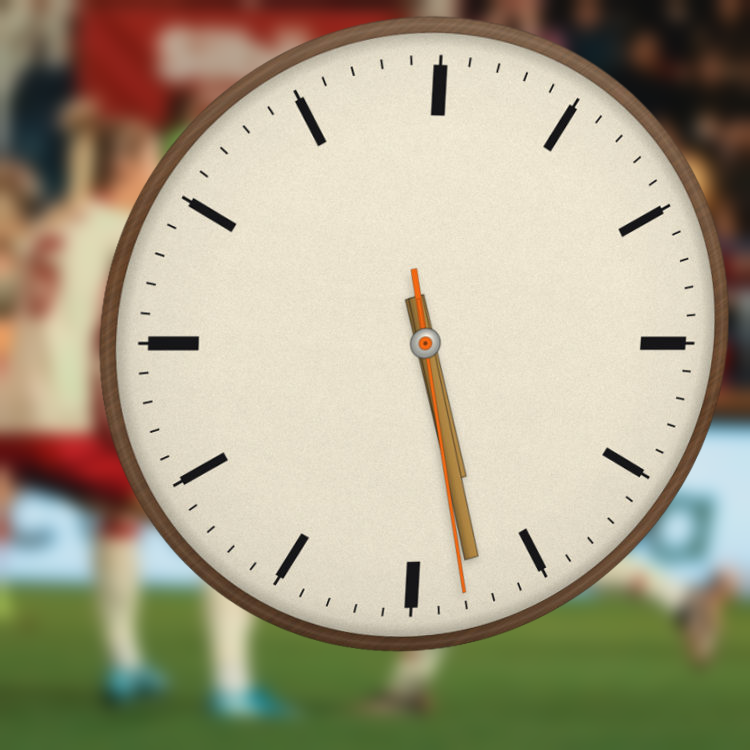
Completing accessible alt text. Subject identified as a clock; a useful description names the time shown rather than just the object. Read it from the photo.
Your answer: 5:27:28
